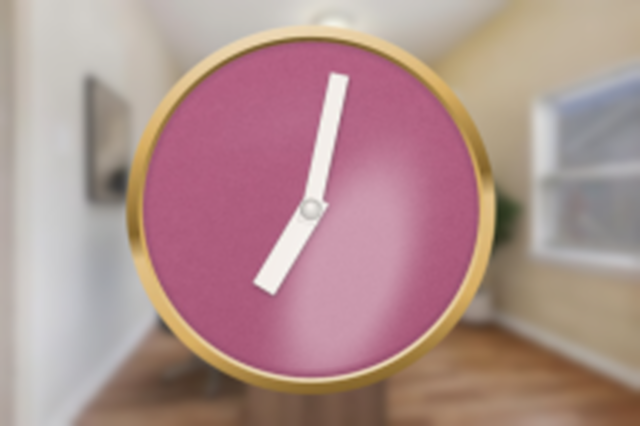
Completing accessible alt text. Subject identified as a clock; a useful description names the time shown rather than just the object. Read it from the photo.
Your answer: 7:02
